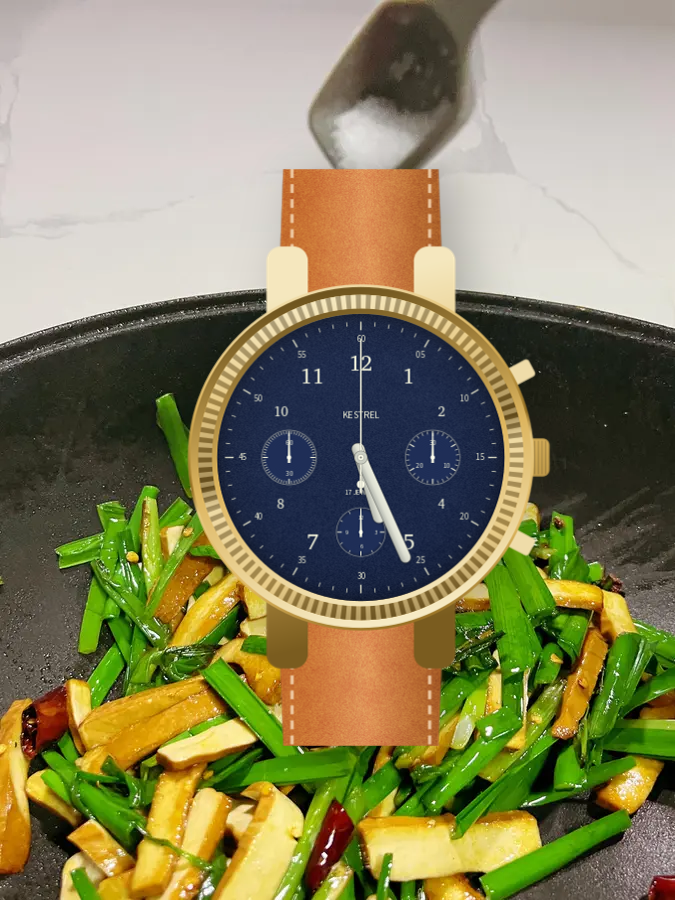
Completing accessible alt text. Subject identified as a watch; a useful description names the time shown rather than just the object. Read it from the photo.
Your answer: 5:26
